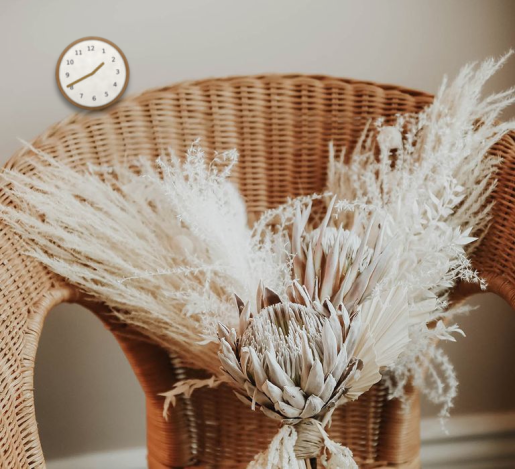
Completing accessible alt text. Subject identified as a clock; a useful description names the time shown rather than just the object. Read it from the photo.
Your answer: 1:41
